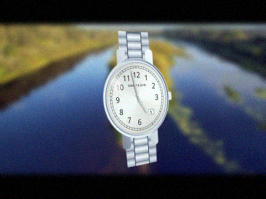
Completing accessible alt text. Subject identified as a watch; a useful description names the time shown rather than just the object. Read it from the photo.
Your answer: 4:58
